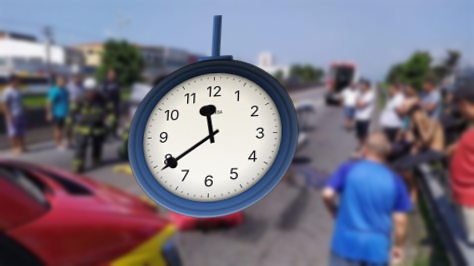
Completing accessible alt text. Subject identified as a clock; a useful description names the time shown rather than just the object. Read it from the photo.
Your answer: 11:39
